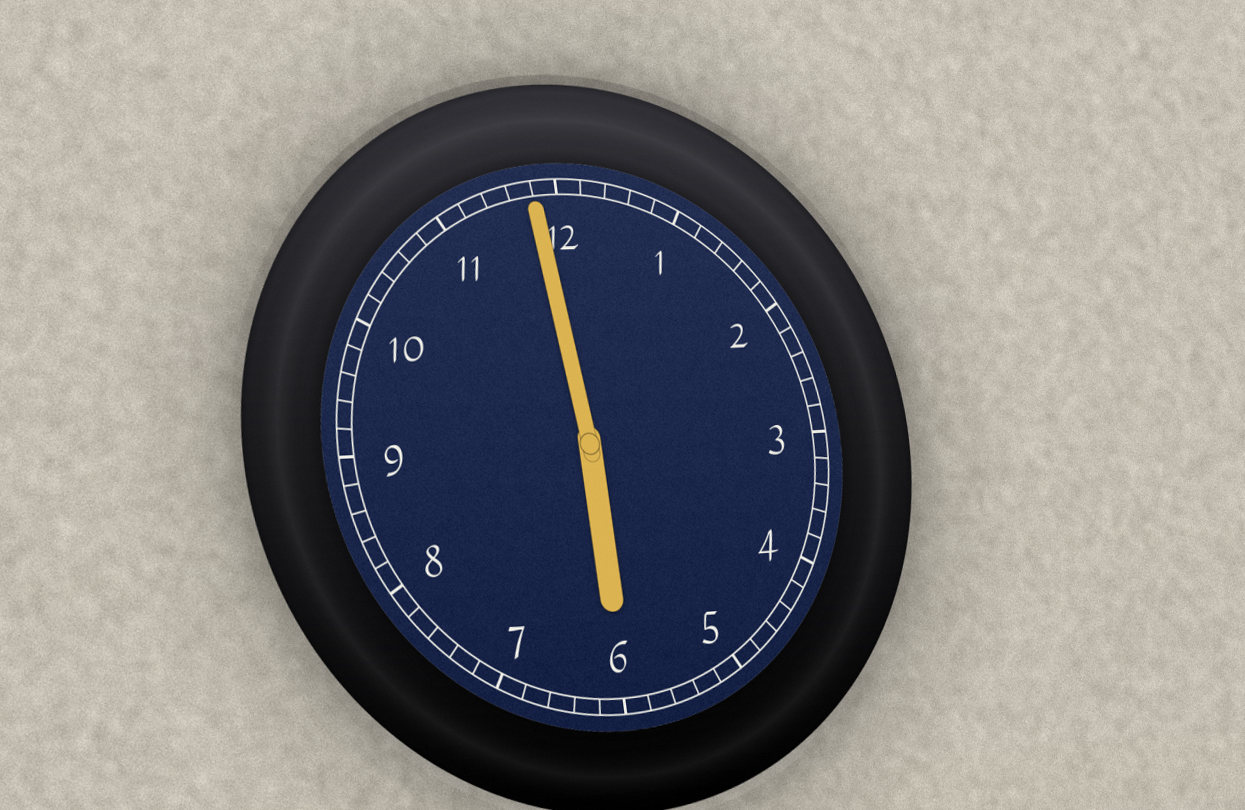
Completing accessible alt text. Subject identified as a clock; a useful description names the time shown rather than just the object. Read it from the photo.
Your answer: 5:59
